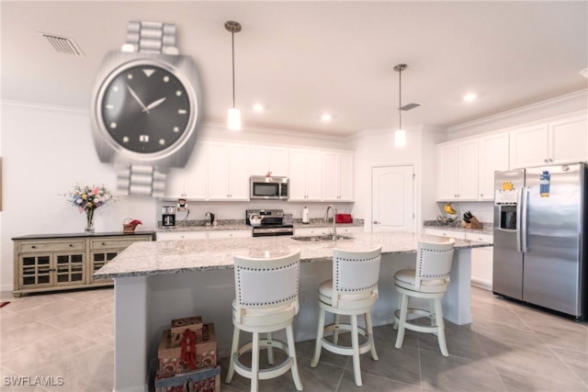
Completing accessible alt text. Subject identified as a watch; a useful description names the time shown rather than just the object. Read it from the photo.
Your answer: 1:53
